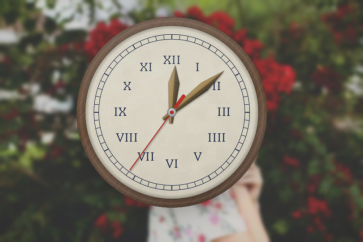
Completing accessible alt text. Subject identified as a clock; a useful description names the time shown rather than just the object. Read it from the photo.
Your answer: 12:08:36
